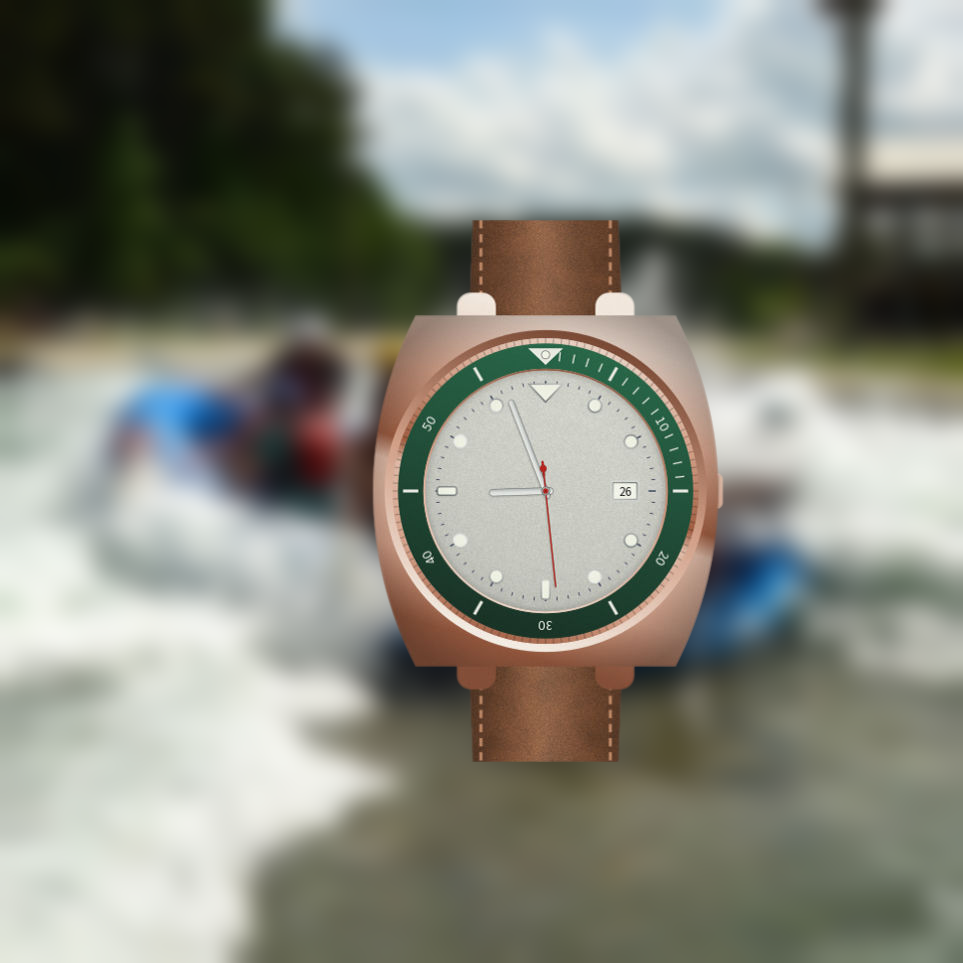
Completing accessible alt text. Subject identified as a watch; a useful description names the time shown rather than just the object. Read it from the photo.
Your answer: 8:56:29
